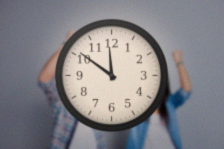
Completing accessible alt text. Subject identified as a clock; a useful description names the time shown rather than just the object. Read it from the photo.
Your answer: 11:51
